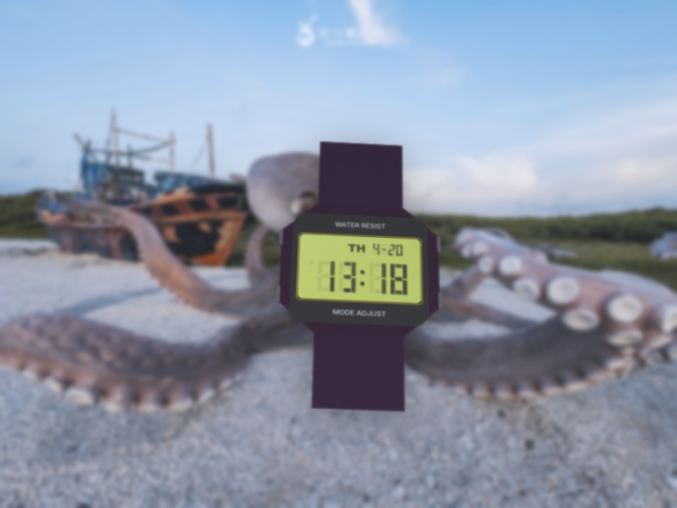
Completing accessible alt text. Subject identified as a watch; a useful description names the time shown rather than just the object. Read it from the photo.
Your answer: 13:18
